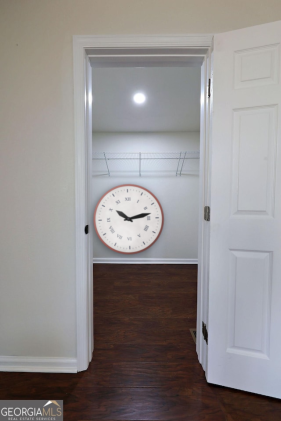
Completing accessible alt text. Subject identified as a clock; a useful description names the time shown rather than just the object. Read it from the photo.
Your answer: 10:13
